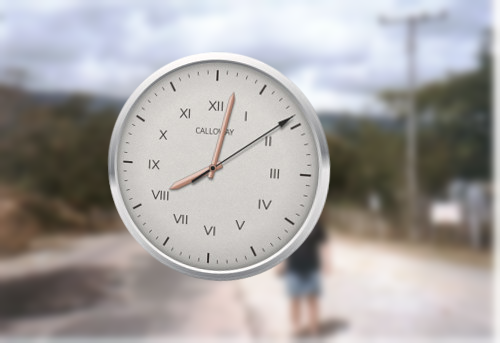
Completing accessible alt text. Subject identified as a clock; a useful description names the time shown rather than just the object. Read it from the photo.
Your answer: 8:02:09
